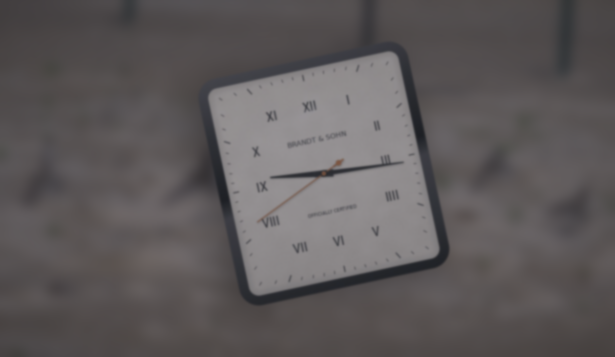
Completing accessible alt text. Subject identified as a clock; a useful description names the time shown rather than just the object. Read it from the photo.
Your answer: 9:15:41
